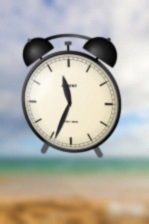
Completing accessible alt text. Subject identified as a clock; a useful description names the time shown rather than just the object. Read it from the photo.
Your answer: 11:34
